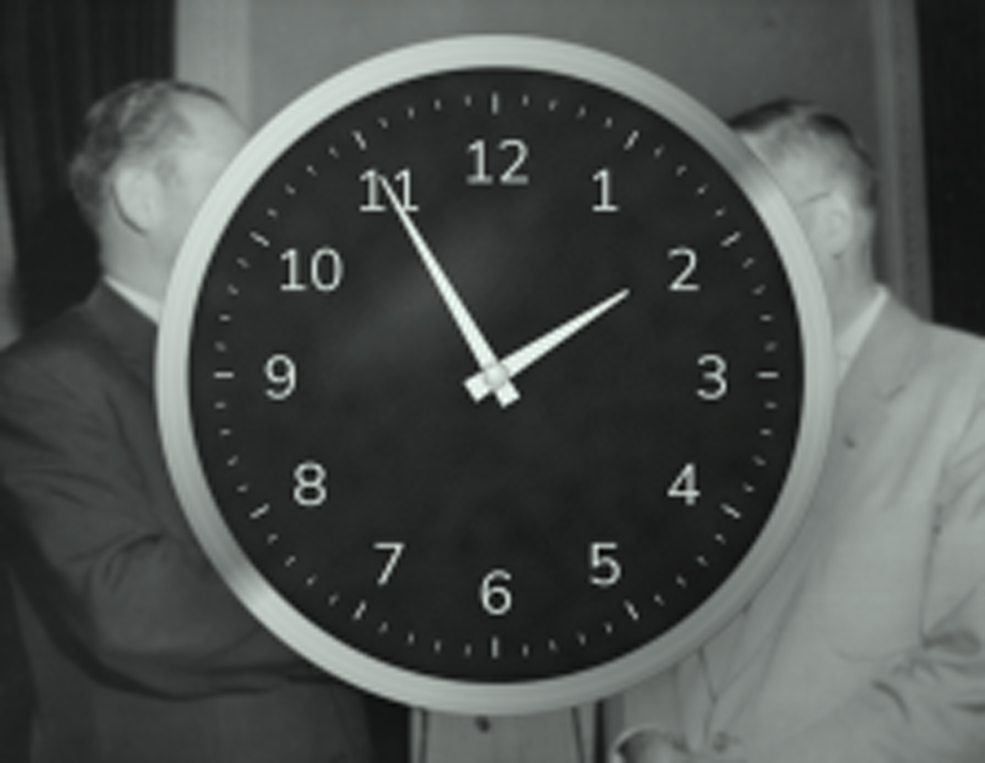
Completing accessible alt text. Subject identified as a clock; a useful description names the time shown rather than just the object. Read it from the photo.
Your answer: 1:55
